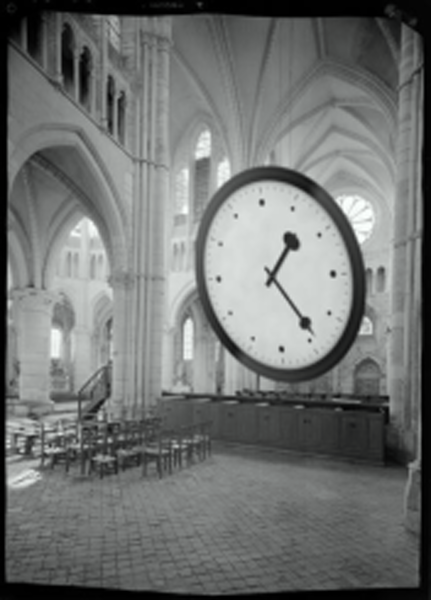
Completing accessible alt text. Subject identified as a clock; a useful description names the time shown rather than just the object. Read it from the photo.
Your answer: 1:24
